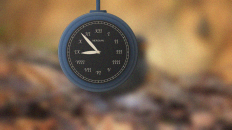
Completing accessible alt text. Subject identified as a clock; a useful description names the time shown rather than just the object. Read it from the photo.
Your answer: 8:53
